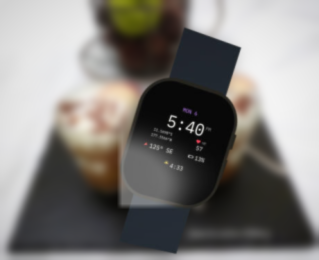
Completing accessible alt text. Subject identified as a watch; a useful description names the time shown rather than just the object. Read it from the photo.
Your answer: 5:40
